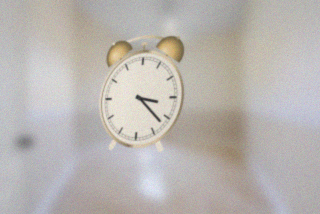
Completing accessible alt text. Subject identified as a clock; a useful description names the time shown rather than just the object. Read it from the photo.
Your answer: 3:22
